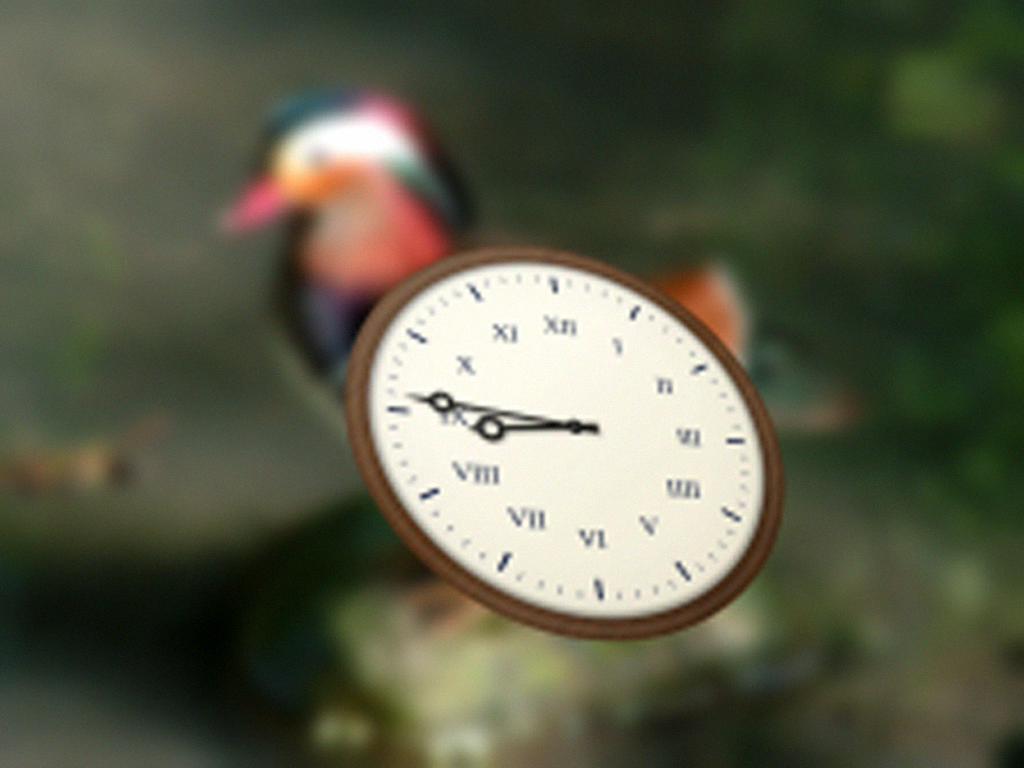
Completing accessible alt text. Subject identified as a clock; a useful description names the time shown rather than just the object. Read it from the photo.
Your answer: 8:46
